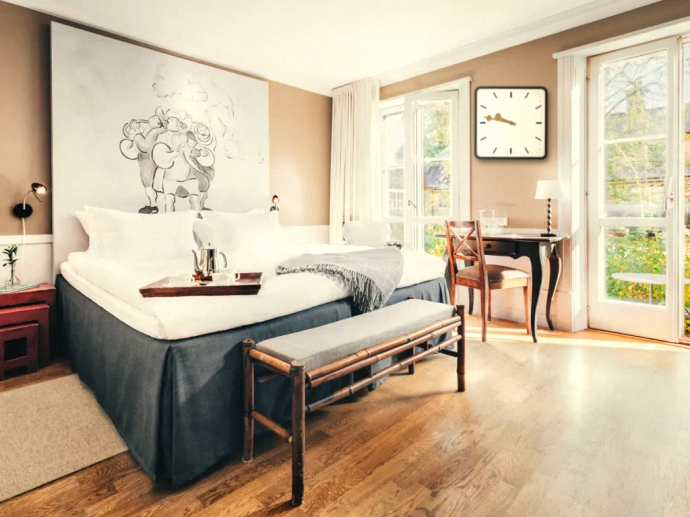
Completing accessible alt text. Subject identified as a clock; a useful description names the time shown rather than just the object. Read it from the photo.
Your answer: 9:47
